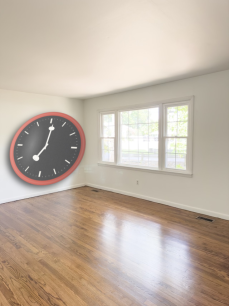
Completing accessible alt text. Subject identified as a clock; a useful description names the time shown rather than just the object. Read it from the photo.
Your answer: 7:01
